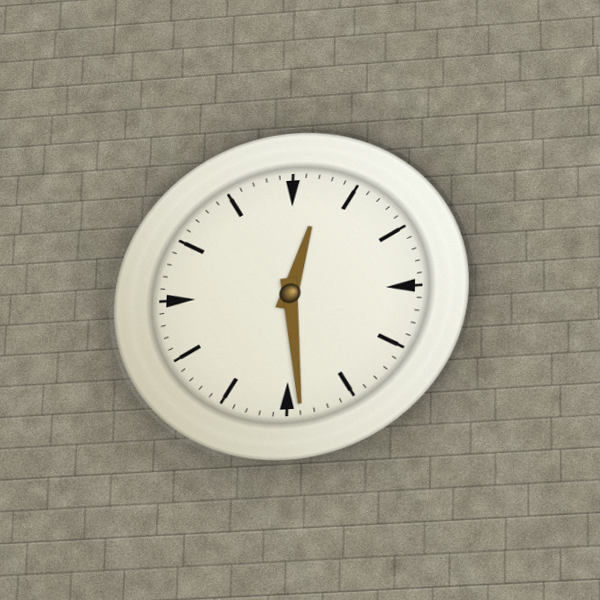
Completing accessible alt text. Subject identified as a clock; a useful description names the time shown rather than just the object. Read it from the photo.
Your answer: 12:29
